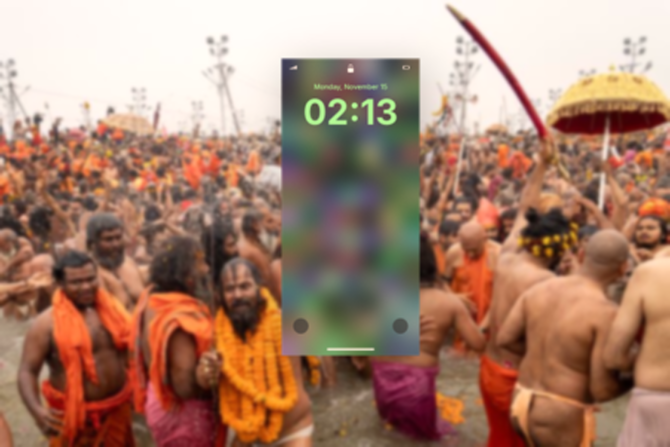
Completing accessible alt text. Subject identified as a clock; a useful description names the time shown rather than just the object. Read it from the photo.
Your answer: 2:13
